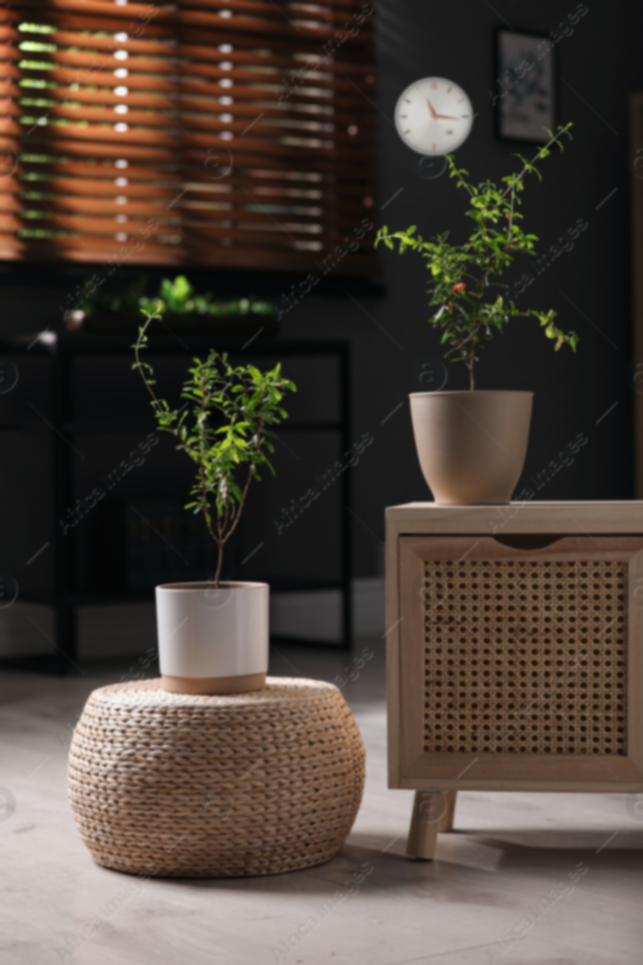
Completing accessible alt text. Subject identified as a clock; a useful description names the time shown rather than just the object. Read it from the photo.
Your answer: 11:16
